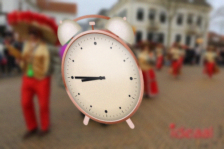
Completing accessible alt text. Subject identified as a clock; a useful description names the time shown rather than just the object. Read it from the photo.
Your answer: 8:45
